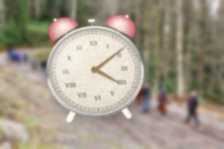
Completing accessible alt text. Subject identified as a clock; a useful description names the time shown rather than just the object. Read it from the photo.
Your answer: 4:09
